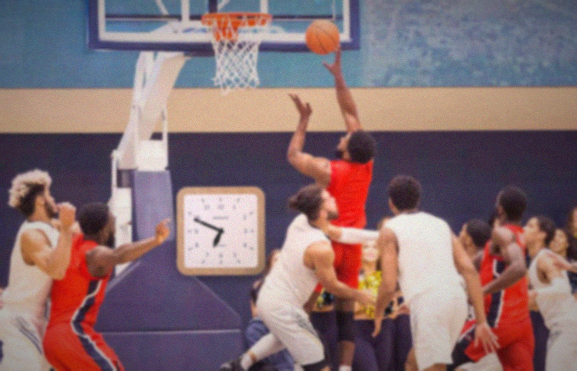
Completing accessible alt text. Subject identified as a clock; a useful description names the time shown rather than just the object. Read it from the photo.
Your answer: 6:49
